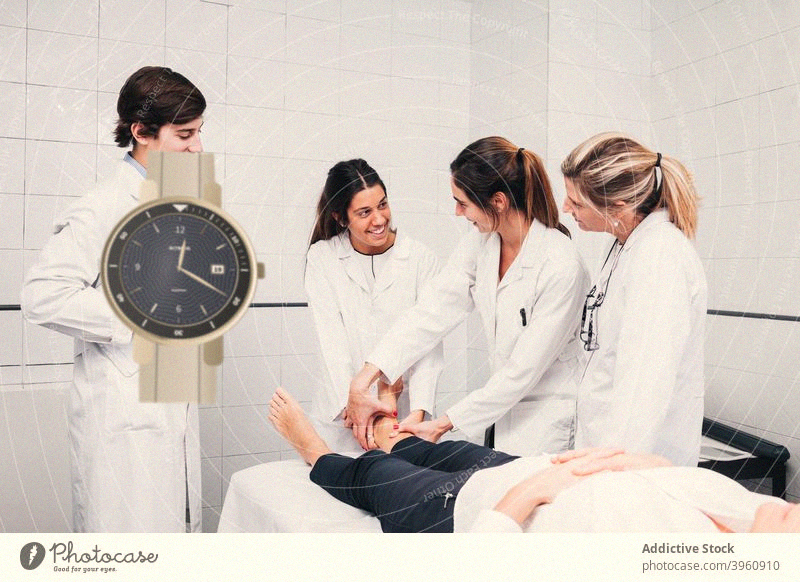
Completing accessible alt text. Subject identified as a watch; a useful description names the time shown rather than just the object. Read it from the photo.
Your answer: 12:20
